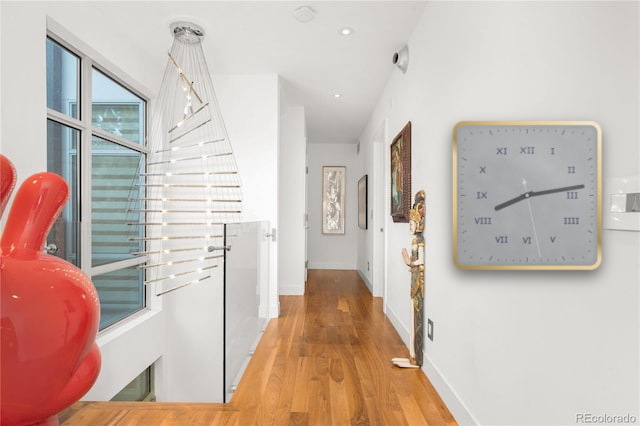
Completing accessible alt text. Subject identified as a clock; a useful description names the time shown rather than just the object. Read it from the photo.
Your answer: 8:13:28
